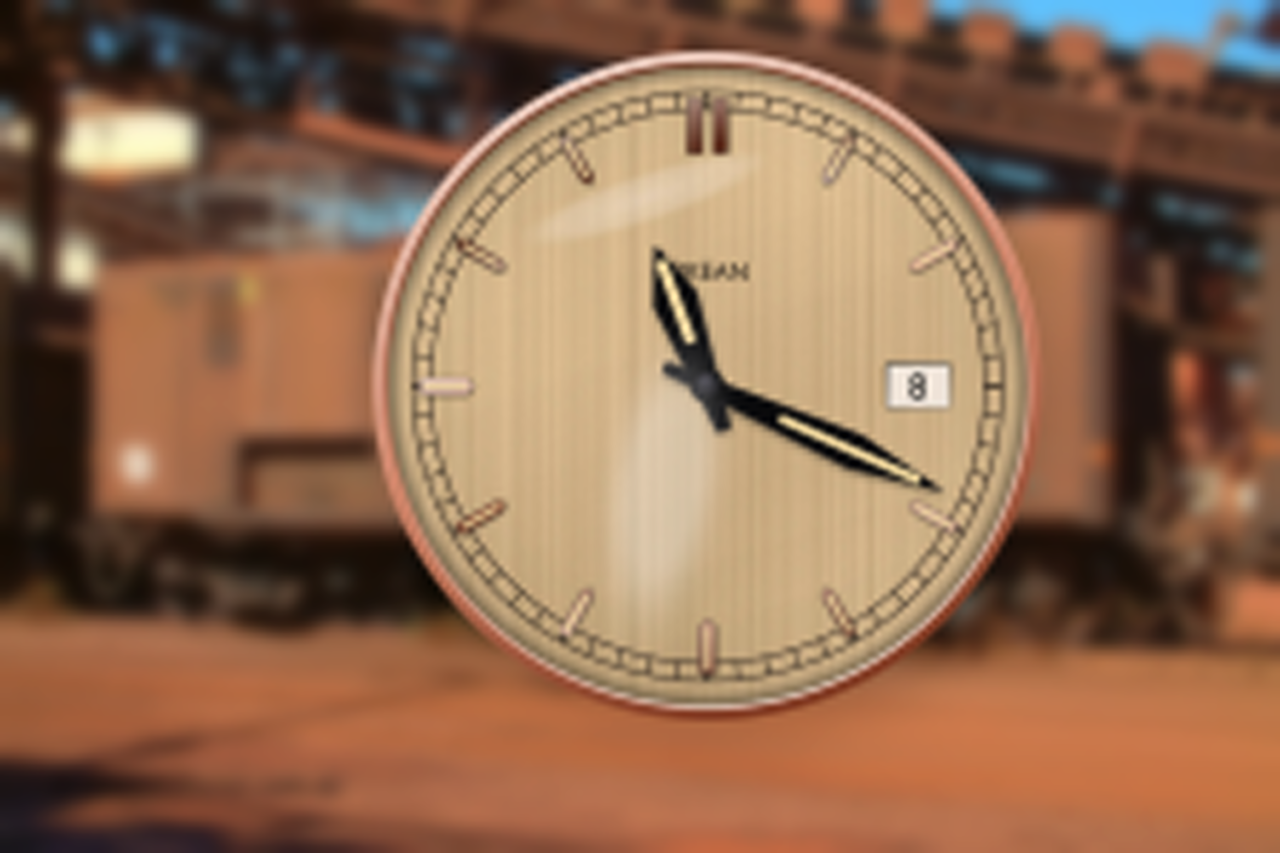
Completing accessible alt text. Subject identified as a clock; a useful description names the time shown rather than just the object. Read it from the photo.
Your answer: 11:19
